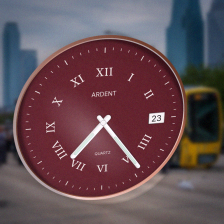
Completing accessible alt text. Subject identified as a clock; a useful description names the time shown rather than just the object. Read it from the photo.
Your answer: 7:24
